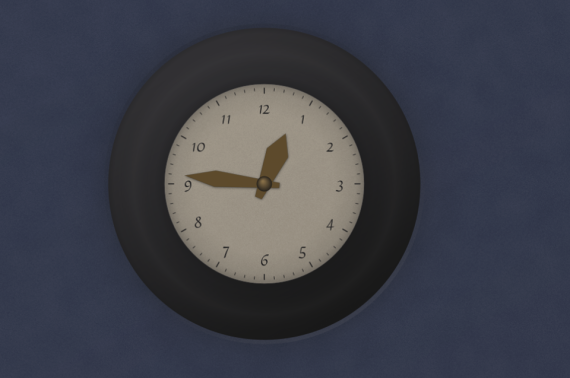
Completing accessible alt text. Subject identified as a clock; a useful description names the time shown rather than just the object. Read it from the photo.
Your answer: 12:46
